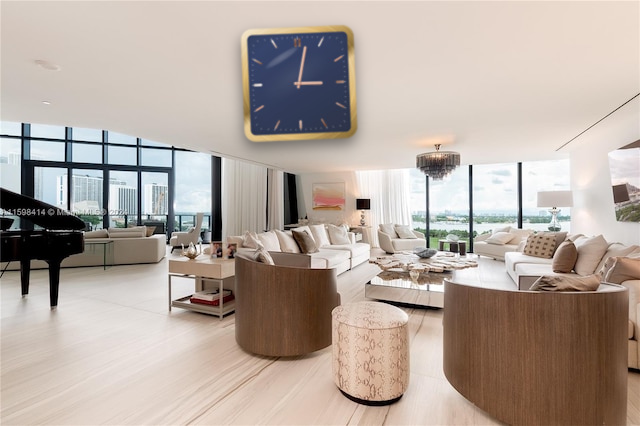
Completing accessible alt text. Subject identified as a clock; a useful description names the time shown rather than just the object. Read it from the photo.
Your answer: 3:02
